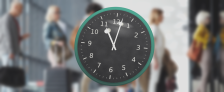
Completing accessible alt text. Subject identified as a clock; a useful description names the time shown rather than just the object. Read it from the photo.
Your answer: 11:02
